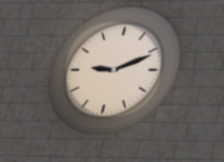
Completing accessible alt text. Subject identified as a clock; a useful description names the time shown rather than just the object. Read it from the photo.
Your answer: 9:11
